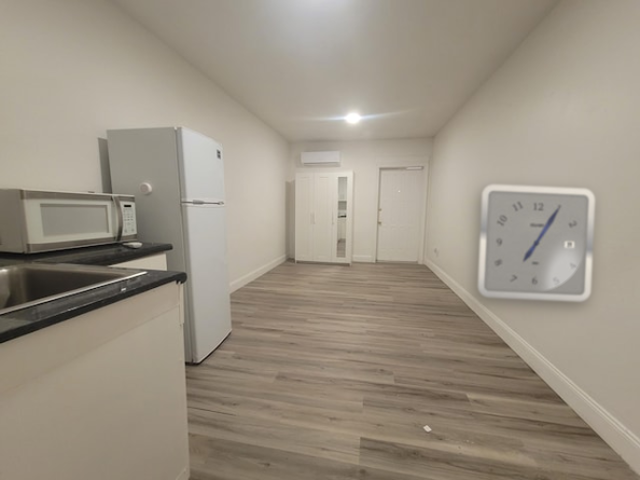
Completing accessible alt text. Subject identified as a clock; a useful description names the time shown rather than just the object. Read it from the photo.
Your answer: 7:05
